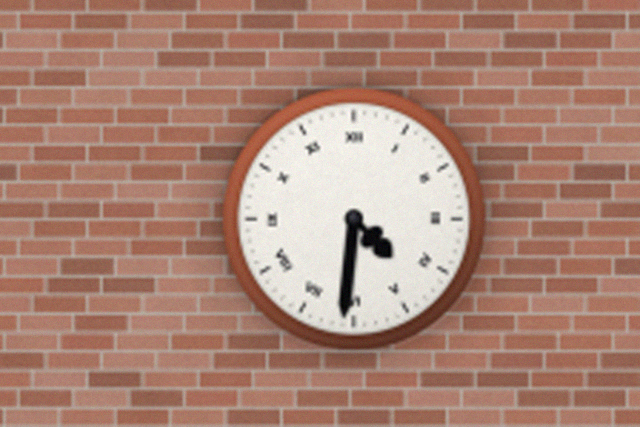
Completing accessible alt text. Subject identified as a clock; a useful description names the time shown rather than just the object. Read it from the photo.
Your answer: 4:31
